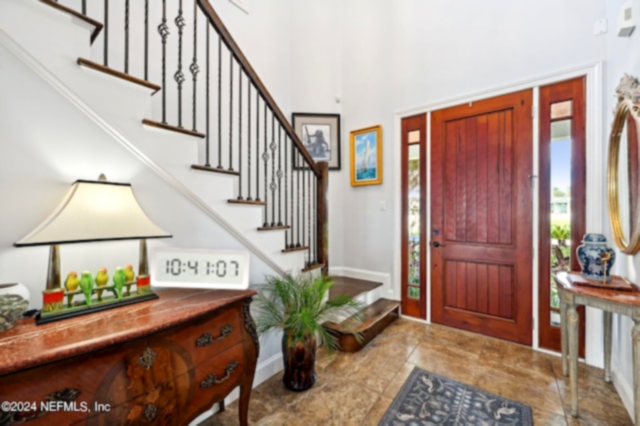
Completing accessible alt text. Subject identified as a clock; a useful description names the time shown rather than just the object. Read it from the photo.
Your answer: 10:41:07
